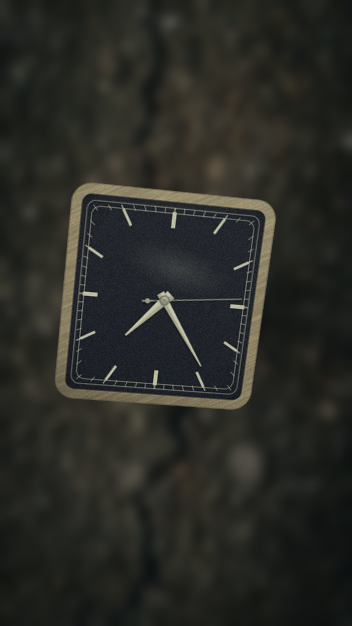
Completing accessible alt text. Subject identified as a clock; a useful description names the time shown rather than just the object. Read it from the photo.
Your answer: 7:24:14
